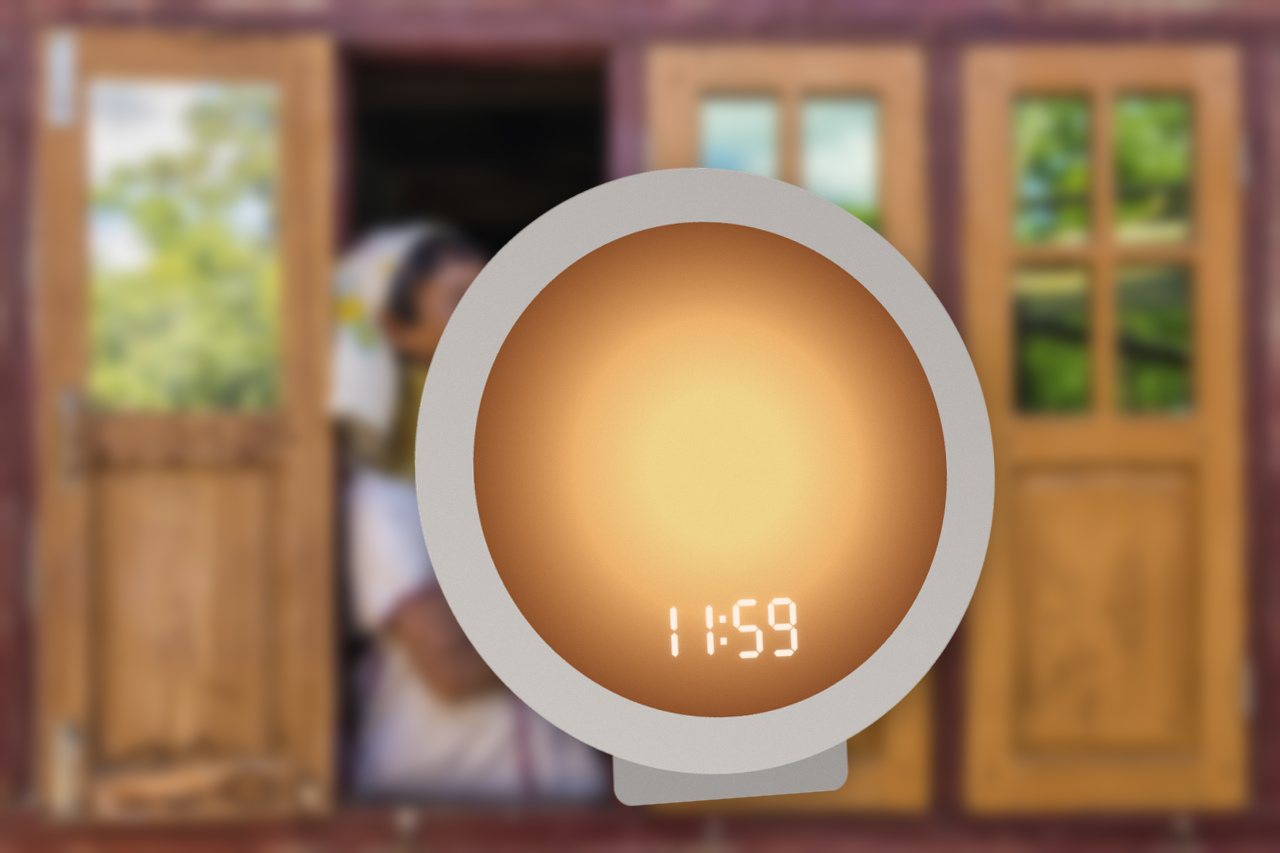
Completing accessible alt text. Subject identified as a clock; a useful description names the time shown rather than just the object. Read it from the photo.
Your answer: 11:59
